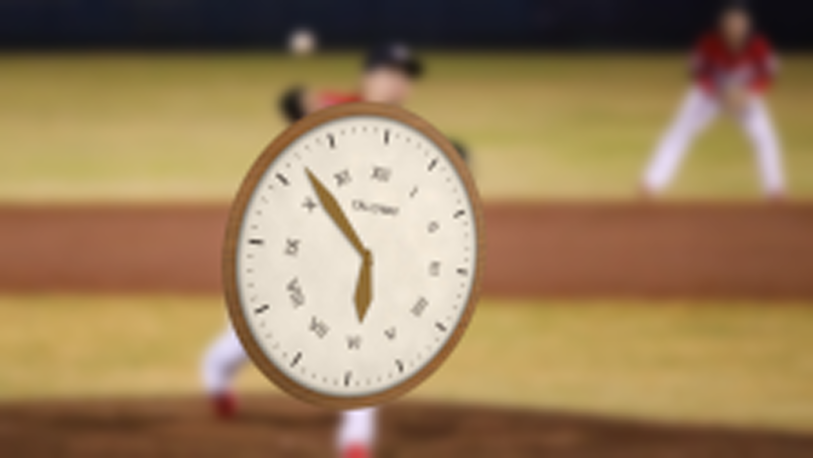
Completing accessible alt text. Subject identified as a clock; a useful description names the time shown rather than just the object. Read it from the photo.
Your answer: 5:52
